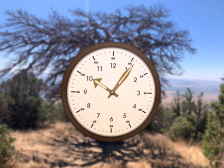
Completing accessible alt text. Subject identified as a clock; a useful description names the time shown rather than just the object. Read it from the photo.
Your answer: 10:06
